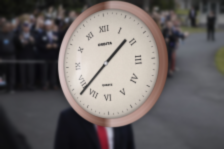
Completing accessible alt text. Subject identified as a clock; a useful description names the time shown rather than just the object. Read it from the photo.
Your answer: 1:38
